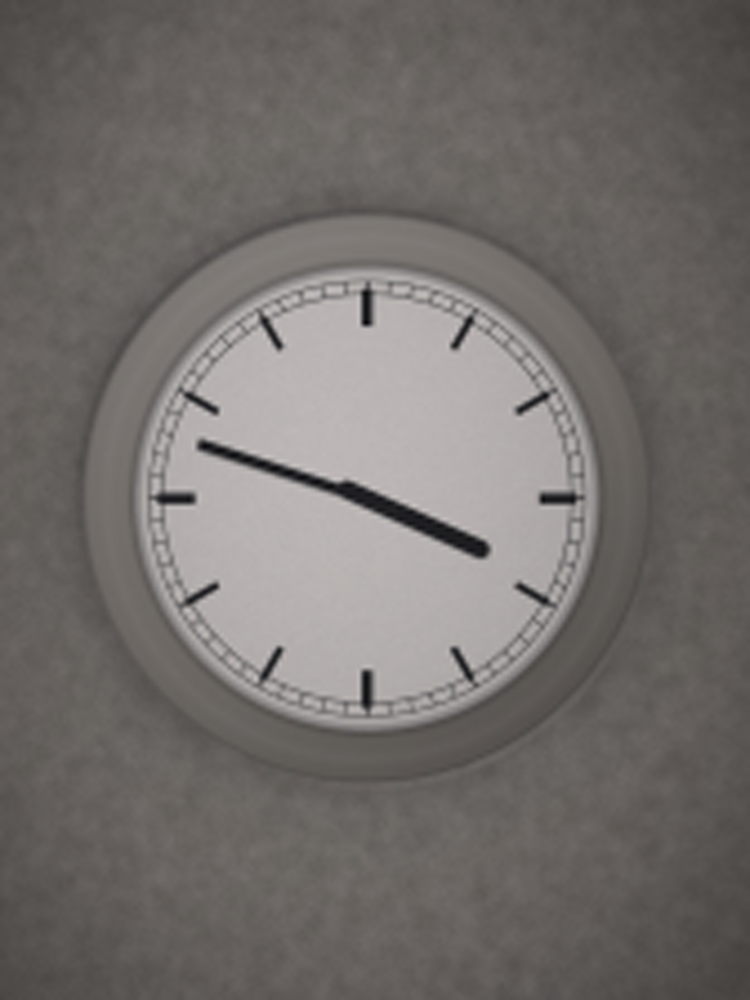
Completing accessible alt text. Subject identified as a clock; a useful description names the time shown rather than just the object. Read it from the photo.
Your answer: 3:48
